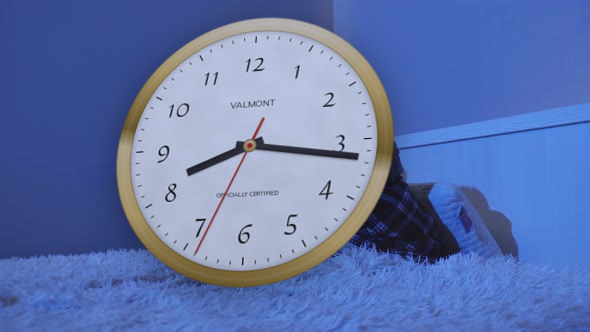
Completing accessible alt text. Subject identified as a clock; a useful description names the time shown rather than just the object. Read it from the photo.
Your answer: 8:16:34
